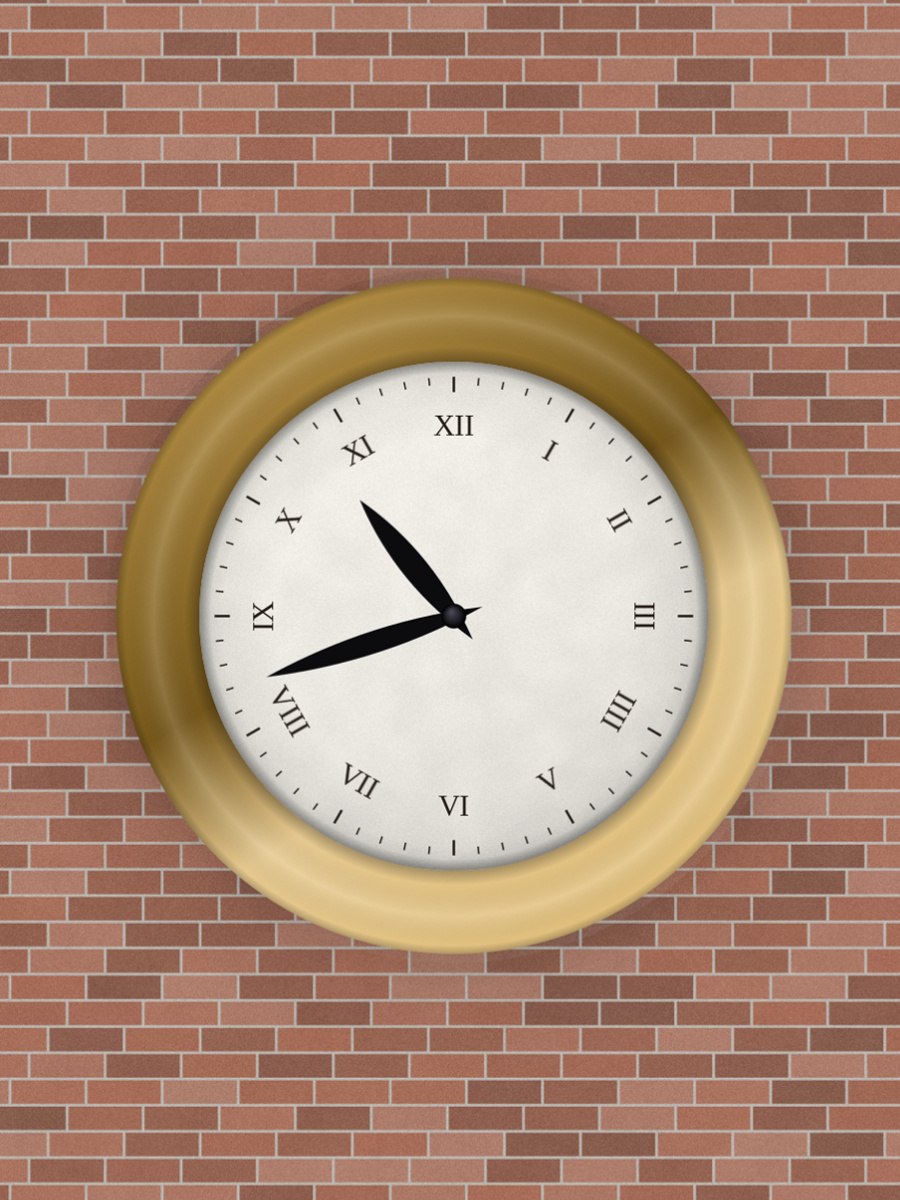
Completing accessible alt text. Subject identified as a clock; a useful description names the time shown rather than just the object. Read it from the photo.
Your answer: 10:42
